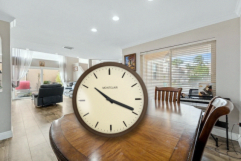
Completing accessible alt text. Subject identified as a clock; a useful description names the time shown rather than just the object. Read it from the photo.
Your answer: 10:19
